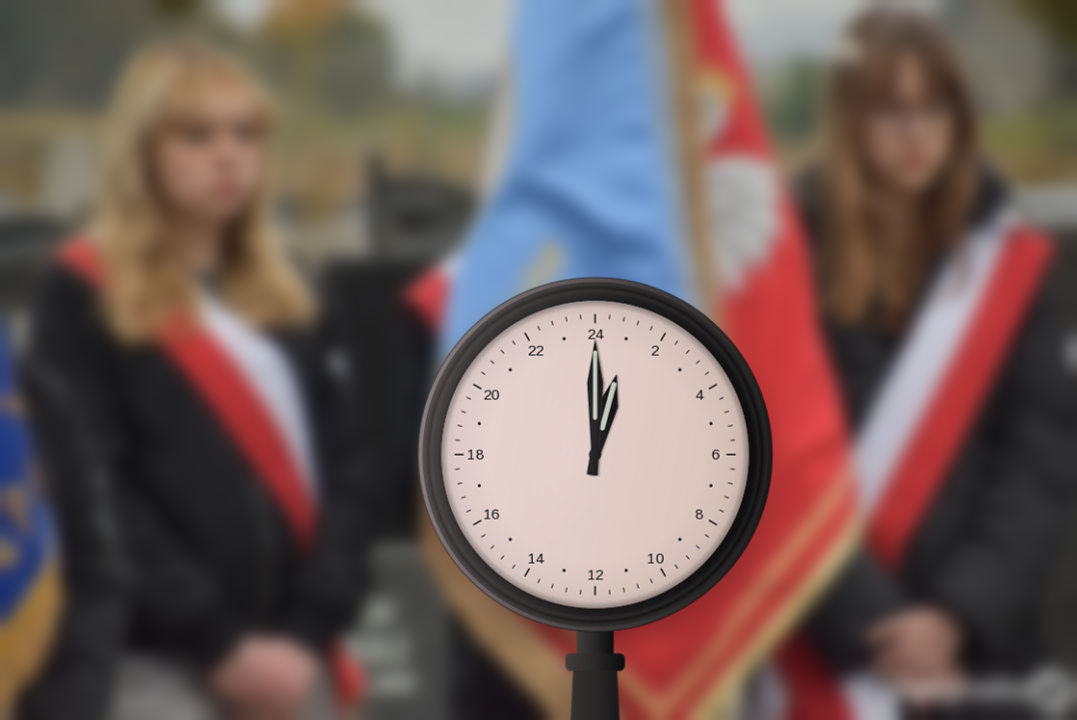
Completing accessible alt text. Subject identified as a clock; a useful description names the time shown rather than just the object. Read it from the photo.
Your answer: 1:00
